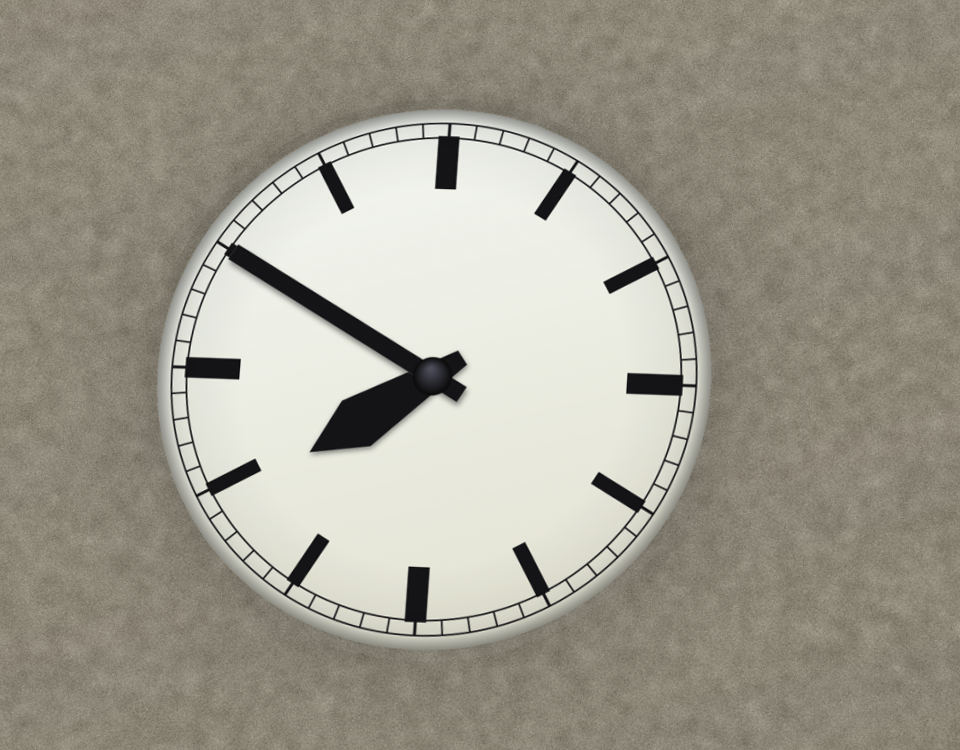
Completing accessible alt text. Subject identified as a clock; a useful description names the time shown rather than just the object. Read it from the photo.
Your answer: 7:50
